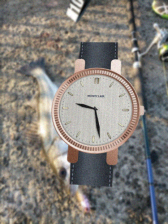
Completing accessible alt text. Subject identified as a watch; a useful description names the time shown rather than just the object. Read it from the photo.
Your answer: 9:28
